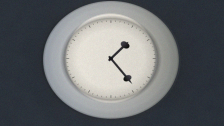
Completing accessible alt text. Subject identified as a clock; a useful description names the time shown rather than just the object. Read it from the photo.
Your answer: 1:24
